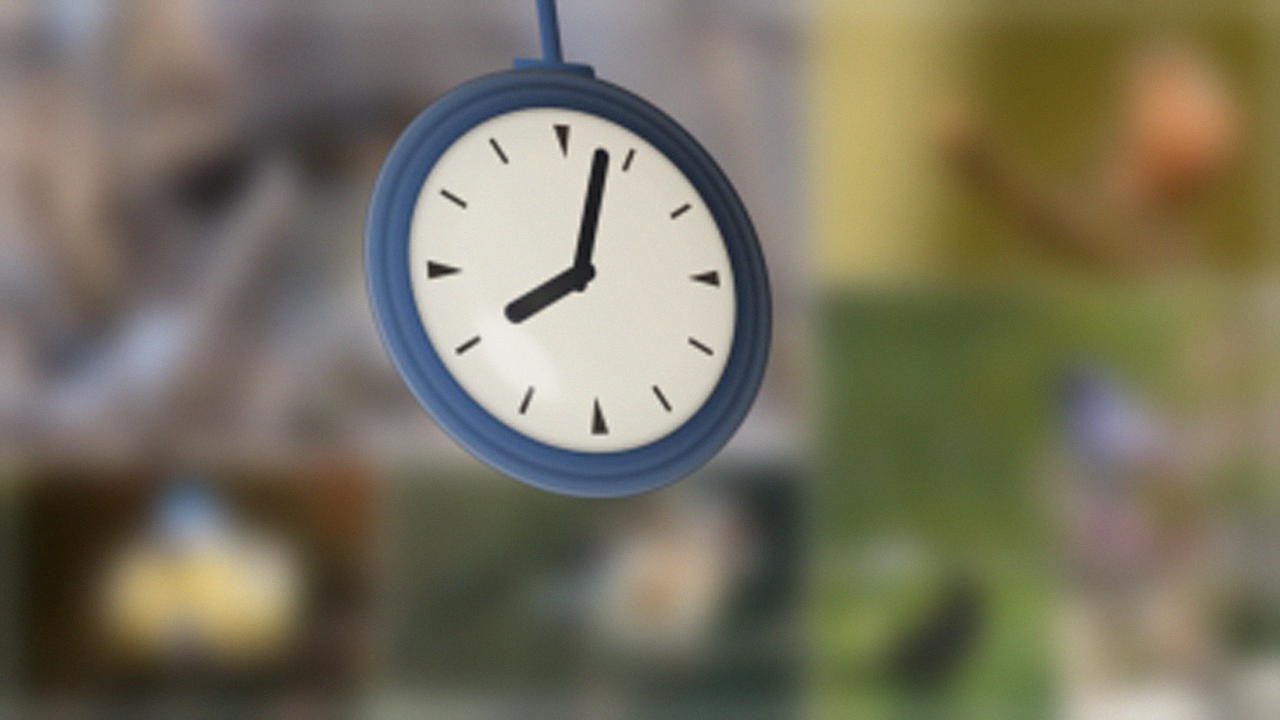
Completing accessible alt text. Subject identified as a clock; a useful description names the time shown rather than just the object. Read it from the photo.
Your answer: 8:03
